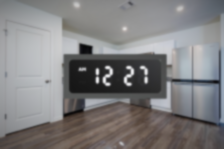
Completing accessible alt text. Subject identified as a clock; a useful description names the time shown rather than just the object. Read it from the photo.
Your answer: 12:27
